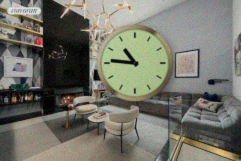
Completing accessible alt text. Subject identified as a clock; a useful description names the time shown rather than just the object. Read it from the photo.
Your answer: 10:46
